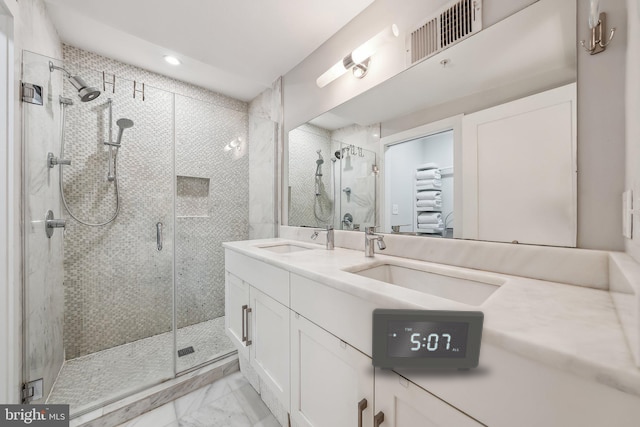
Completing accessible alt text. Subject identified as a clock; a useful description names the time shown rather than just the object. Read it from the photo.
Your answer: 5:07
